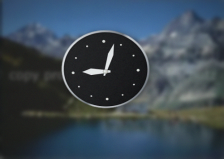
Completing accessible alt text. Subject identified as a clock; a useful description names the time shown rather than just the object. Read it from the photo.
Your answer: 9:03
